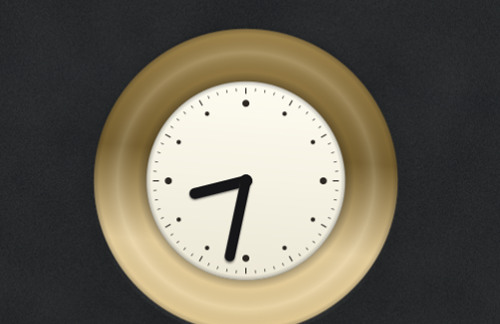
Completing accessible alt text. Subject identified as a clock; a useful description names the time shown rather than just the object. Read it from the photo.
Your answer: 8:32
